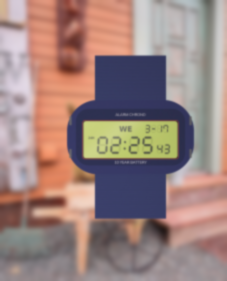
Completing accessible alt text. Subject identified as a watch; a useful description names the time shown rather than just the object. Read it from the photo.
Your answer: 2:25
